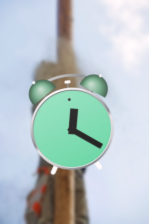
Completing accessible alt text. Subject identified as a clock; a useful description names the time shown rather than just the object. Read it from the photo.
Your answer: 12:21
